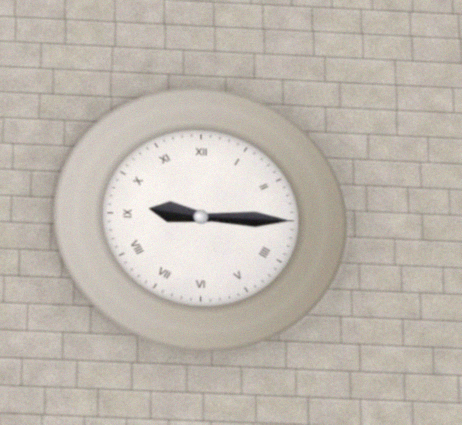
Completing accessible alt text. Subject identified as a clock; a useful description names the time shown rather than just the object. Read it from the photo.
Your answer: 9:15
